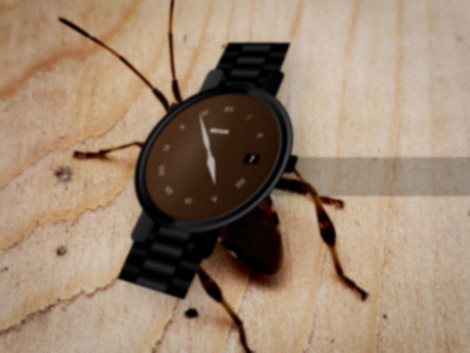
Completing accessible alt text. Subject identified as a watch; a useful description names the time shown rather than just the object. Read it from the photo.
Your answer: 4:54
